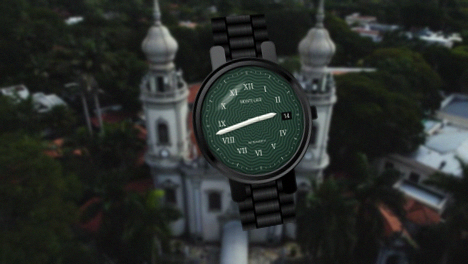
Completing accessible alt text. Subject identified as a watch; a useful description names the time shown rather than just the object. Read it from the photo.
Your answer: 2:43
